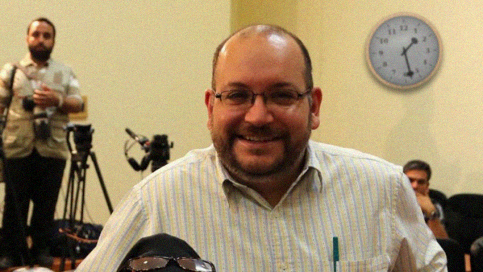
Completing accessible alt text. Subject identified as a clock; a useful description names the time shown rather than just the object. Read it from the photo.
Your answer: 1:28
